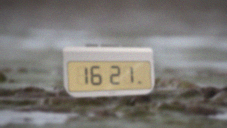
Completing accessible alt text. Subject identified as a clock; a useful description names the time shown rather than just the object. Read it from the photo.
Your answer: 16:21
